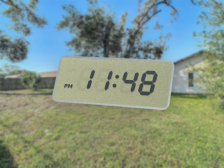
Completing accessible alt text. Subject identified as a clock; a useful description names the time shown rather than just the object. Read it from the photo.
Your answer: 11:48
